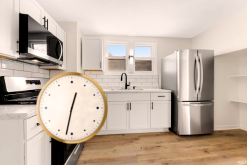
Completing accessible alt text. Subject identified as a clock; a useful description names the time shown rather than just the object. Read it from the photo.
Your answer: 12:32
